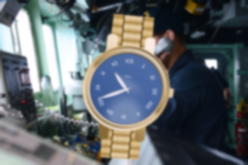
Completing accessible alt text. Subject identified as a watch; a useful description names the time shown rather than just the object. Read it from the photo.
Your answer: 10:41
